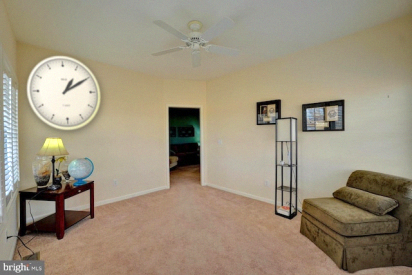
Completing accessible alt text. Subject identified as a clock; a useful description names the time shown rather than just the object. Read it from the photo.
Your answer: 1:10
